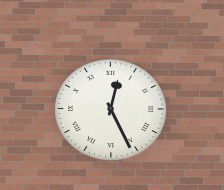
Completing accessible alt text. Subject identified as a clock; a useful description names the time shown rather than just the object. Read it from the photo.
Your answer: 12:26
